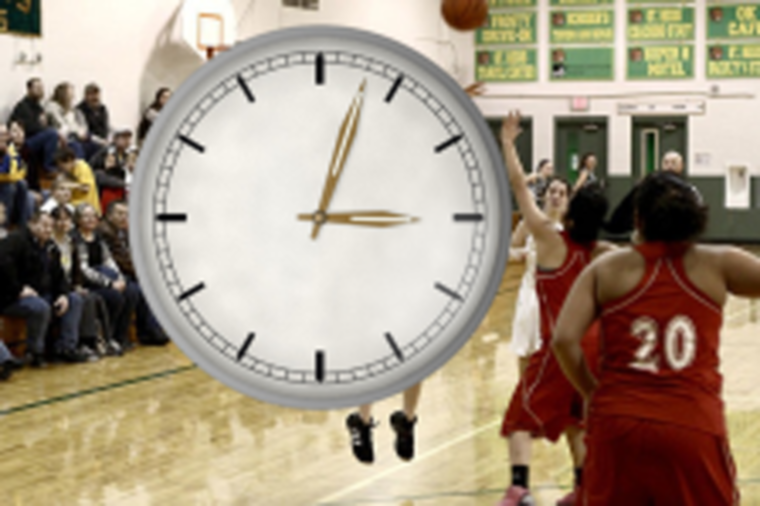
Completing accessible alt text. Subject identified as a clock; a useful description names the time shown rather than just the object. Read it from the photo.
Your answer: 3:03
